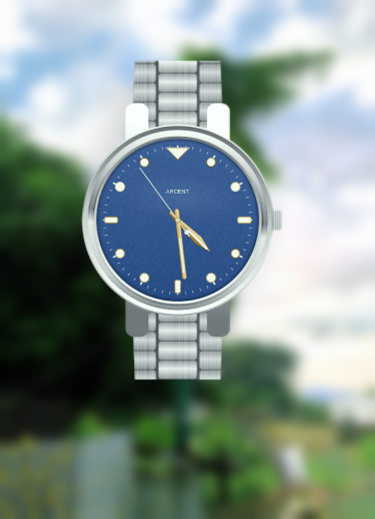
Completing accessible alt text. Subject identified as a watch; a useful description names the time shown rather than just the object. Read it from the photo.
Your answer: 4:28:54
